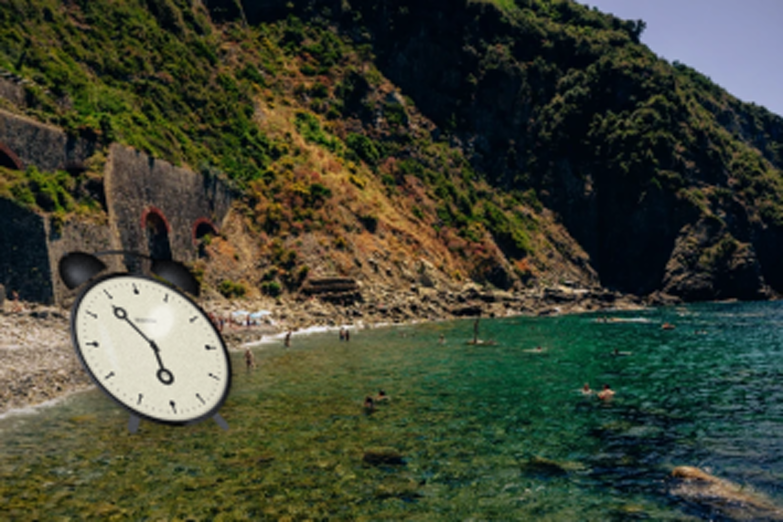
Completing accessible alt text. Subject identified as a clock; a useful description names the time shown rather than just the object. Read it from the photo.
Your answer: 5:54
